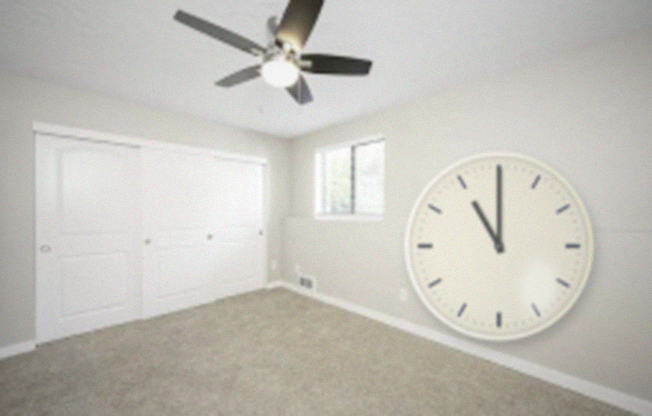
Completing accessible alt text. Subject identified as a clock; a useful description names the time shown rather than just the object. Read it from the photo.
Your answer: 11:00
